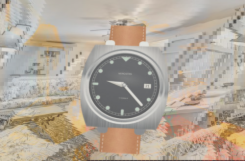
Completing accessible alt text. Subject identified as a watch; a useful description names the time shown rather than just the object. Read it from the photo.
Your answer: 9:23
